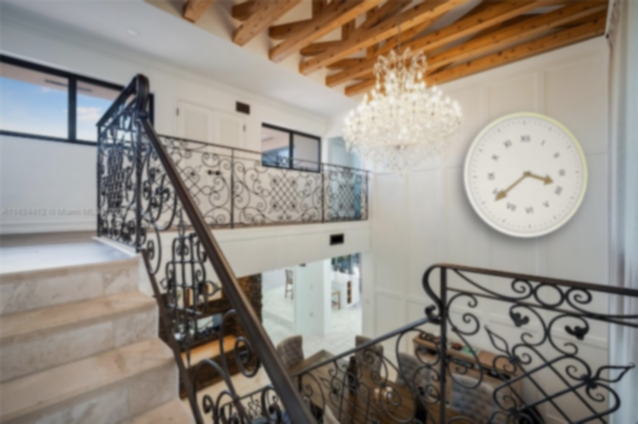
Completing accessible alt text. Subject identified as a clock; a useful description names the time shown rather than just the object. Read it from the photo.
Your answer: 3:39
